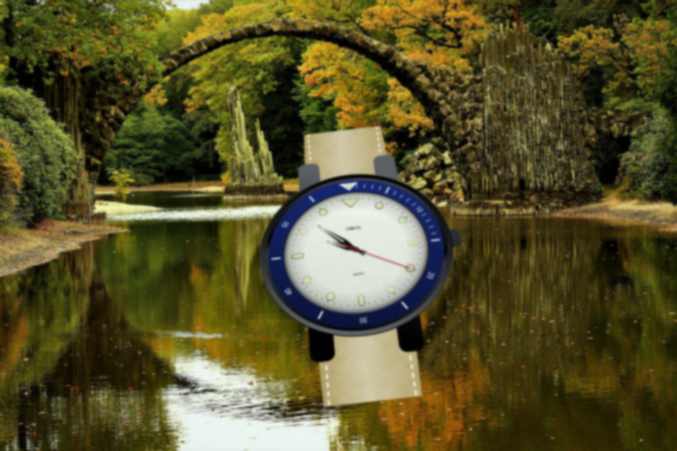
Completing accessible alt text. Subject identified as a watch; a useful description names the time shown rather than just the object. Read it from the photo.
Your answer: 9:52:20
